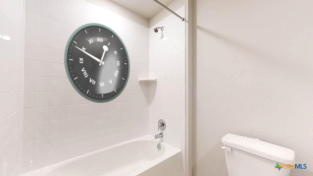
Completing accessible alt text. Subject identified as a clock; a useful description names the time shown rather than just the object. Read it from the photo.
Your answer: 12:49
